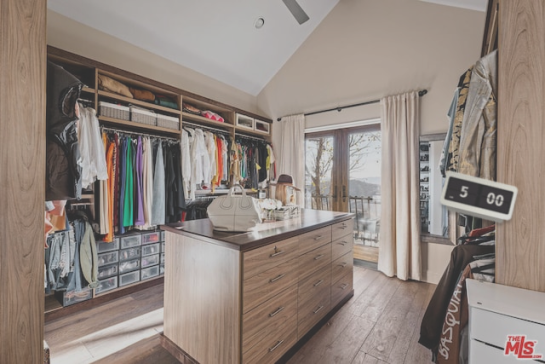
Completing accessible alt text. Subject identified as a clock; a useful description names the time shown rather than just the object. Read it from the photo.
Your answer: 5:00
